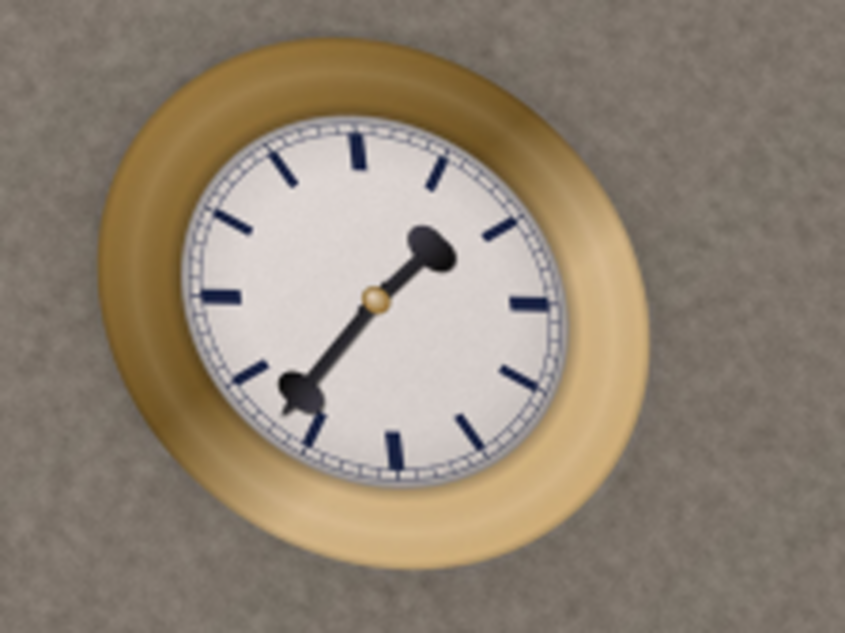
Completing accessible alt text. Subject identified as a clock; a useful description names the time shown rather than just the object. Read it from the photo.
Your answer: 1:37
